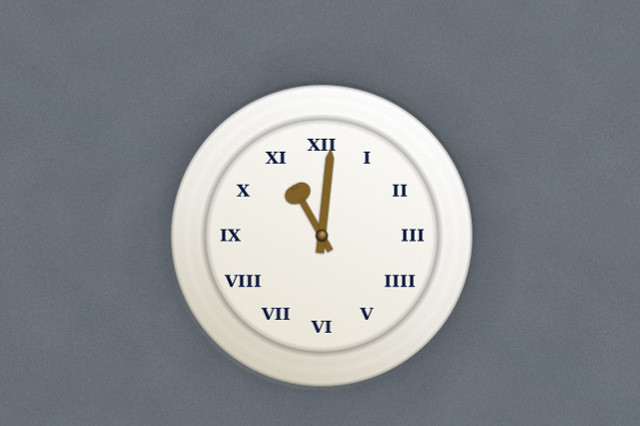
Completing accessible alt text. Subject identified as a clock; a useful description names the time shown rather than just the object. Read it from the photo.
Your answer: 11:01
